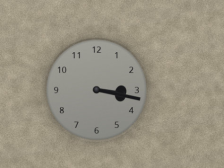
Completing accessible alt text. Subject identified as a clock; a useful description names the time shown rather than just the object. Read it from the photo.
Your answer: 3:17
